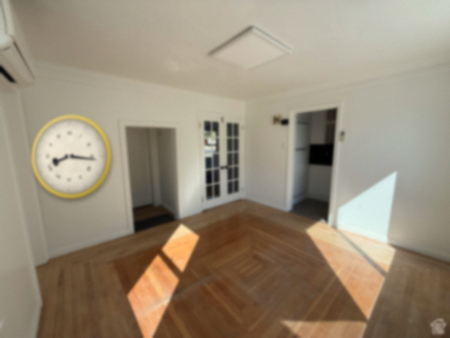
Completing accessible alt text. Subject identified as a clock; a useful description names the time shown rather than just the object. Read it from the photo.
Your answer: 8:16
